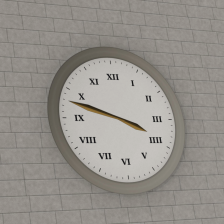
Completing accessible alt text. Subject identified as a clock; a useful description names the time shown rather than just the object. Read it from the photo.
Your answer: 3:48
